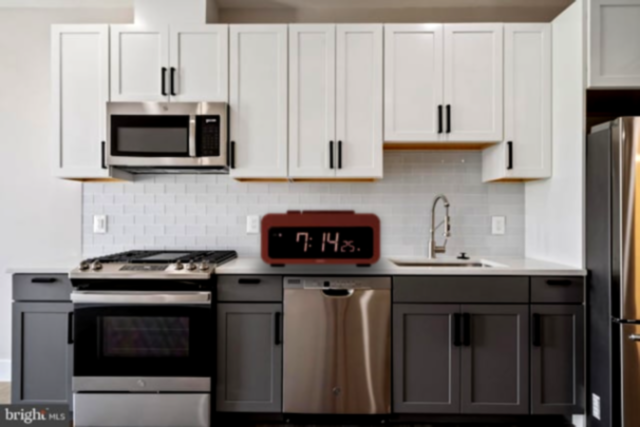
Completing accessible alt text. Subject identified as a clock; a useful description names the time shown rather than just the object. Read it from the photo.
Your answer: 7:14
